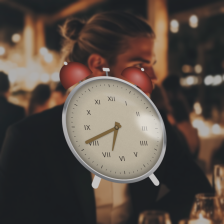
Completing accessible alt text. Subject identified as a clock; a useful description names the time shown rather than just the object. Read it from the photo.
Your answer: 6:41
